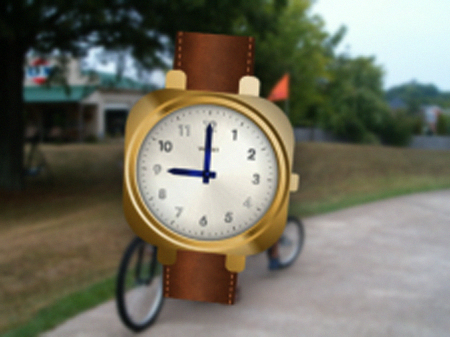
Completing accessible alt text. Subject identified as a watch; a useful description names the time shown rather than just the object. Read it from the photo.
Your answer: 9:00
